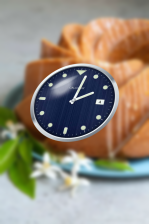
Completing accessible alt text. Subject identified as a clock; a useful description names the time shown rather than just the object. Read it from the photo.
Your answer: 2:02
